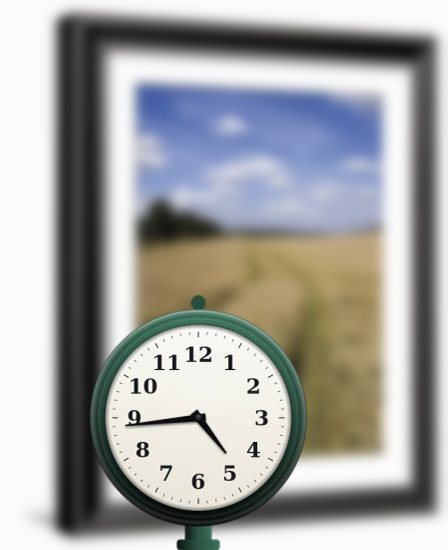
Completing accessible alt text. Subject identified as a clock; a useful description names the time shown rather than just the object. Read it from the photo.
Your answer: 4:44
